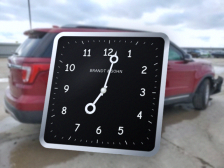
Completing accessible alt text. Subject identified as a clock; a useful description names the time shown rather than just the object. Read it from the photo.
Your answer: 7:02
